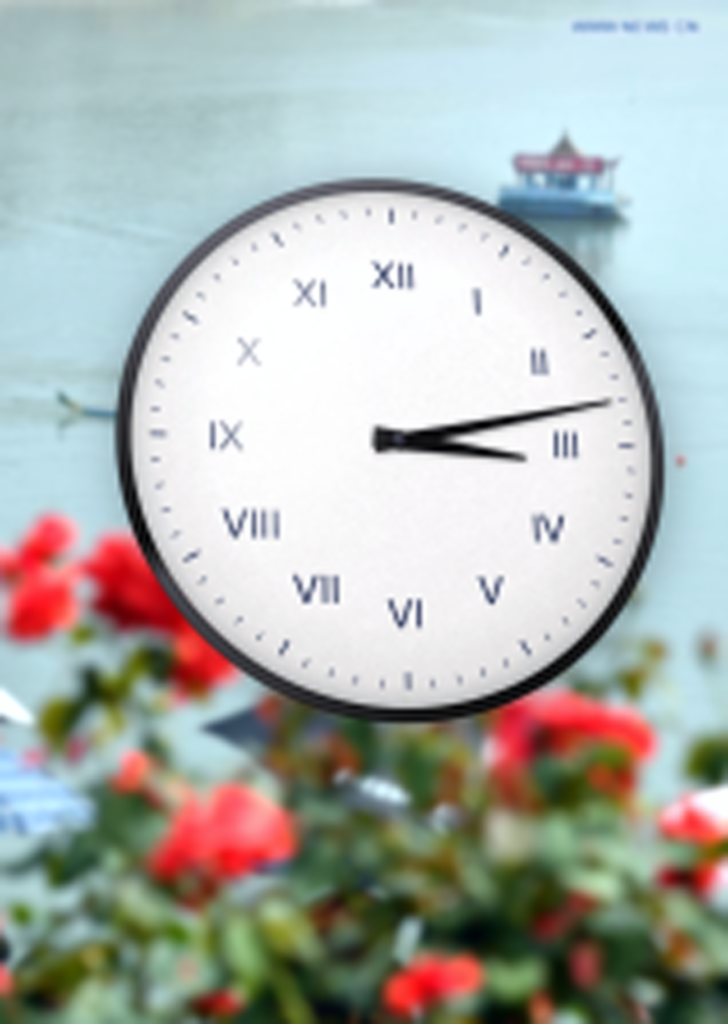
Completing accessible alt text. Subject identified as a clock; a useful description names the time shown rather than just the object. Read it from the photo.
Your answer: 3:13
